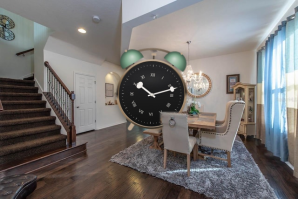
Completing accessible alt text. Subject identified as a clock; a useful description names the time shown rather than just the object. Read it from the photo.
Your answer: 10:12
